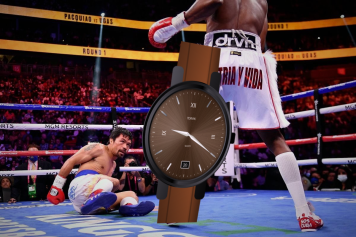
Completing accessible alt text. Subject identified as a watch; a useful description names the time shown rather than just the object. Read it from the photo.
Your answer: 9:20
